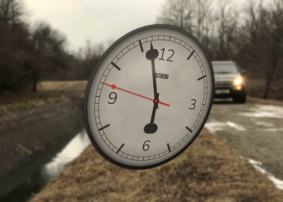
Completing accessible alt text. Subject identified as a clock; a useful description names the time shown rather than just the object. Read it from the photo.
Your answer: 5:56:47
